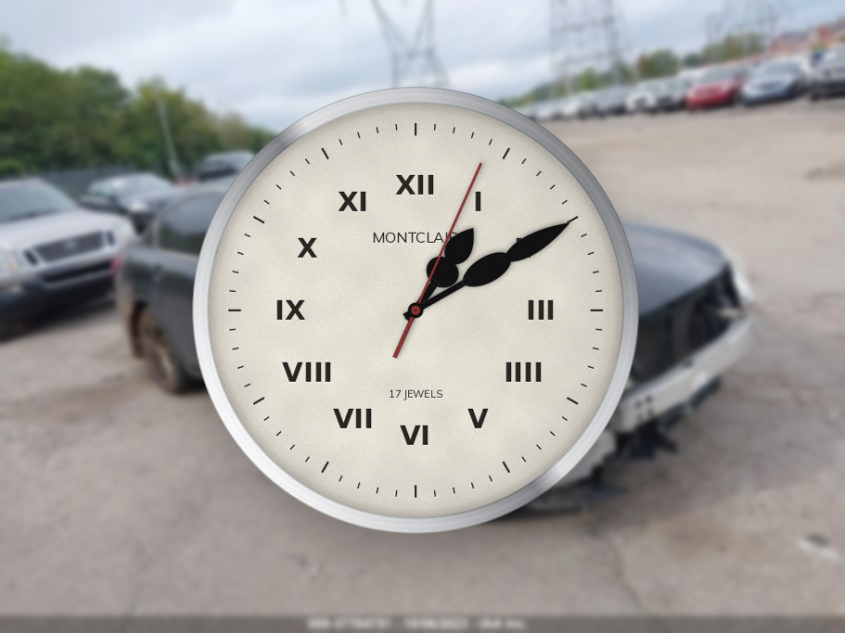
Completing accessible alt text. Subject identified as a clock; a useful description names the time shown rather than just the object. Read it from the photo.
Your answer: 1:10:04
